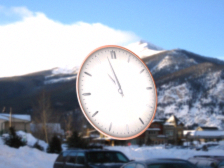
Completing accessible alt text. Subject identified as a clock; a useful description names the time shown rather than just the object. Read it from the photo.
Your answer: 10:58
